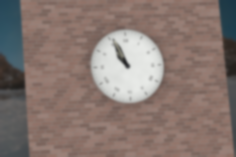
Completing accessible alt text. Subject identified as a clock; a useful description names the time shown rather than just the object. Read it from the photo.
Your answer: 10:56
